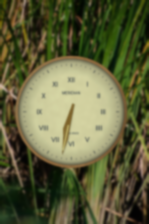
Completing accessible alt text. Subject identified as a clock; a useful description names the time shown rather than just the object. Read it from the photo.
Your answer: 6:32
